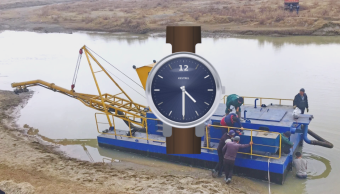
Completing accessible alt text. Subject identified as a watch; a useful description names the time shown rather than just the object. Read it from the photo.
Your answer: 4:30
